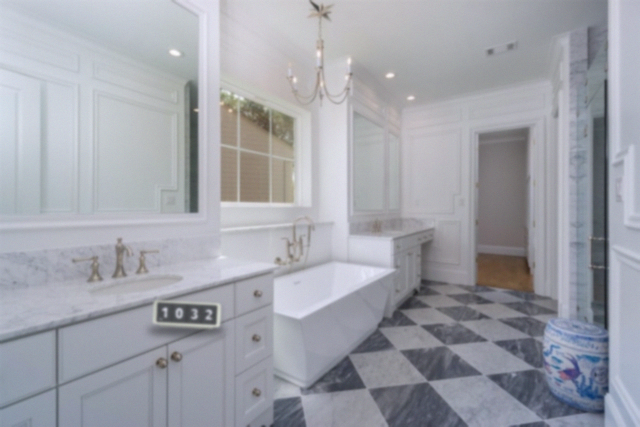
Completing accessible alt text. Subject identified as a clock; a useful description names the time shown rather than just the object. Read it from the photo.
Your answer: 10:32
